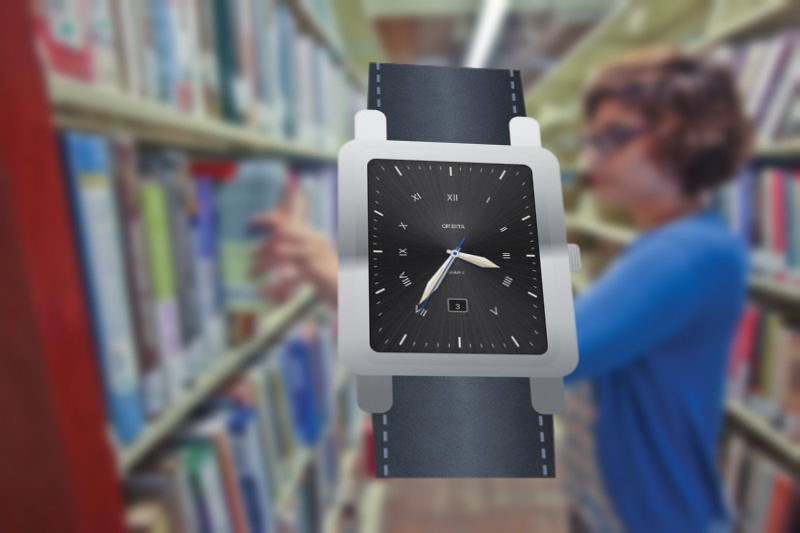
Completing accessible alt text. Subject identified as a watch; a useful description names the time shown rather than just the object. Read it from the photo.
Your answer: 3:35:35
